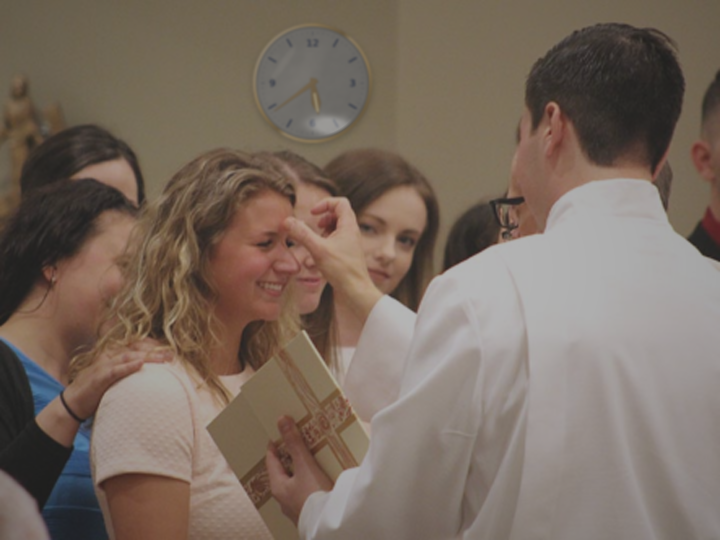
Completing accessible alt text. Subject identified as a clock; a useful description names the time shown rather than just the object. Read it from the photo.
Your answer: 5:39
